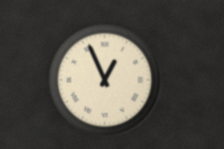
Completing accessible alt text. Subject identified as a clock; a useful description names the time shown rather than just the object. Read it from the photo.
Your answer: 12:56
